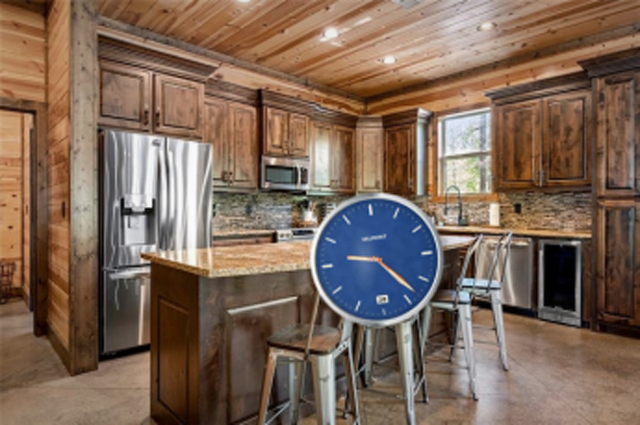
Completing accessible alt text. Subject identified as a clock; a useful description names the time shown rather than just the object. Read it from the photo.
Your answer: 9:23
